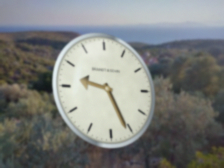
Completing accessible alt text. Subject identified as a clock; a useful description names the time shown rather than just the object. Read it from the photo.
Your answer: 9:26
